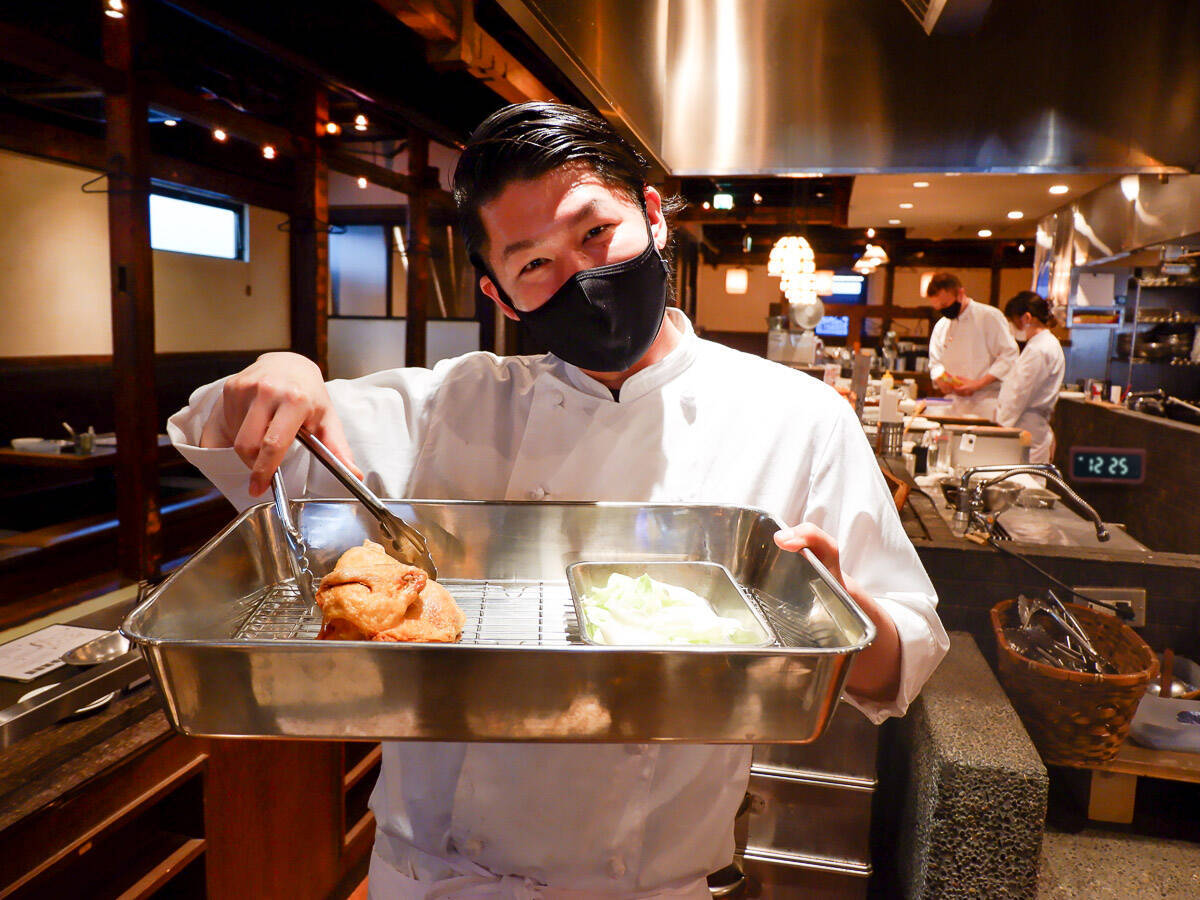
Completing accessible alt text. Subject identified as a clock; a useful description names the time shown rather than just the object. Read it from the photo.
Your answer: 12:25
